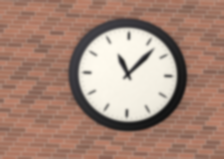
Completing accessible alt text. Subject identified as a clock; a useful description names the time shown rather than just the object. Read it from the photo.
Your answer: 11:07
